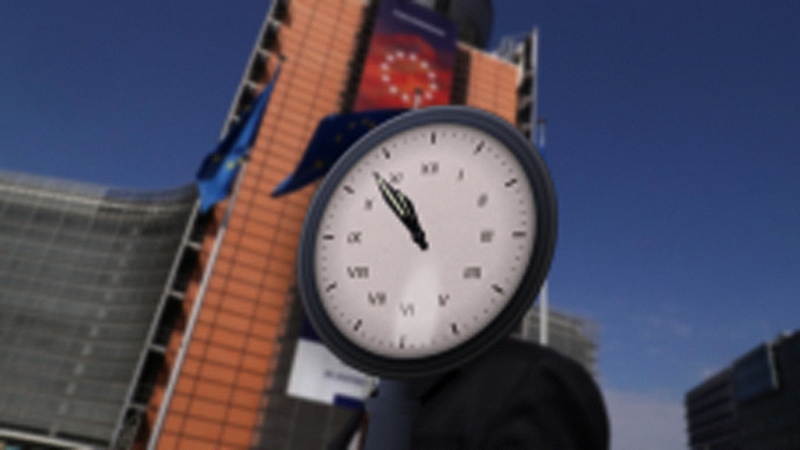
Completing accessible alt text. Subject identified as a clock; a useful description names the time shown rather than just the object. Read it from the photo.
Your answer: 10:53
